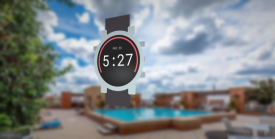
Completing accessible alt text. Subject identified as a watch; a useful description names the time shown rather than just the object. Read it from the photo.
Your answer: 5:27
